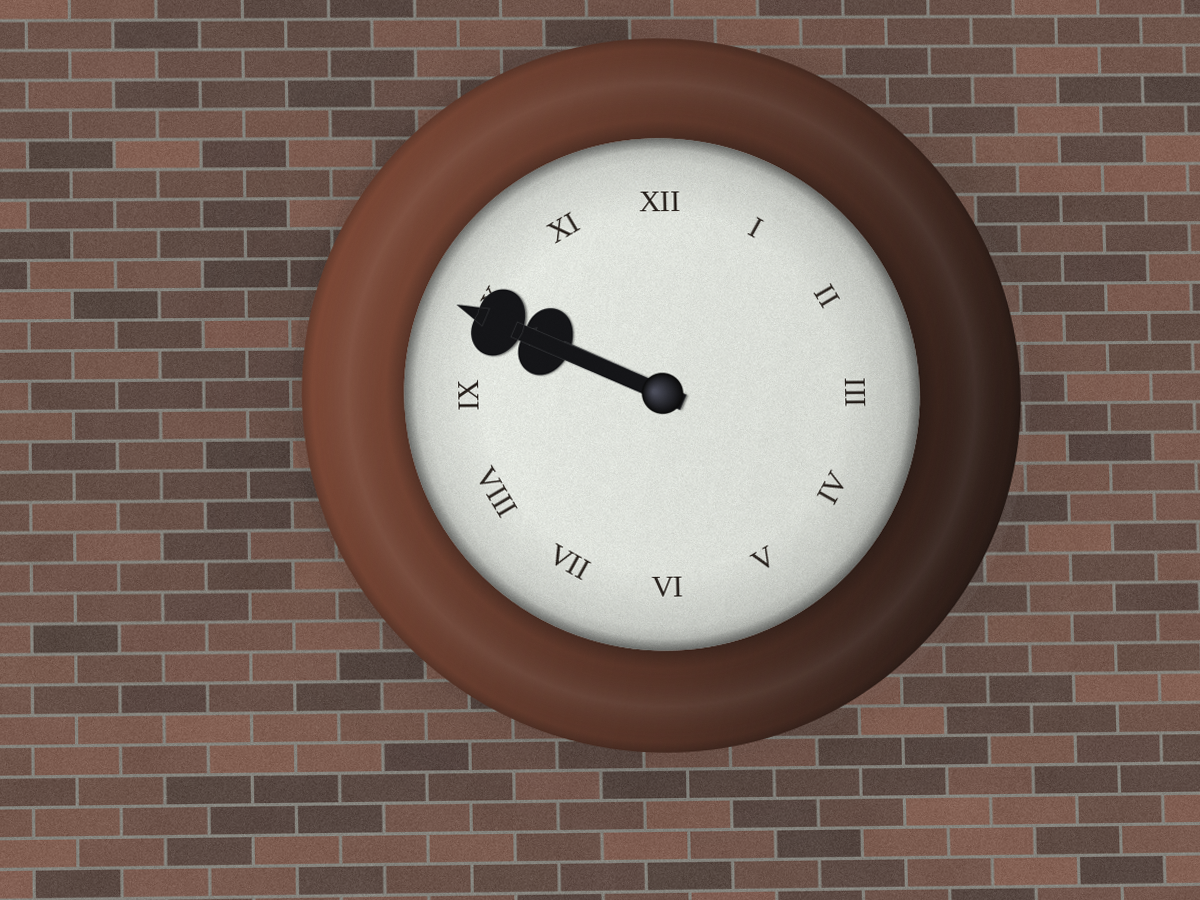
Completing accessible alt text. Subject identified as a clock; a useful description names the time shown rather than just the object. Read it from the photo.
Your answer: 9:49
